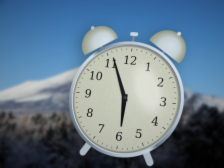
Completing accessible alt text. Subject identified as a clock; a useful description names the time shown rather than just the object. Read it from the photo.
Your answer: 5:56
